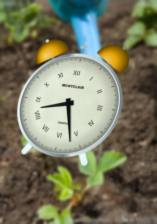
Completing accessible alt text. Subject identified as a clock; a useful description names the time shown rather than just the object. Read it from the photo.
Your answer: 8:27
